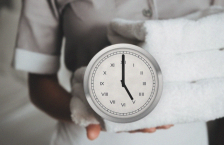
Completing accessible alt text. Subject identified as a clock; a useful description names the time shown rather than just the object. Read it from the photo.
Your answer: 5:00
